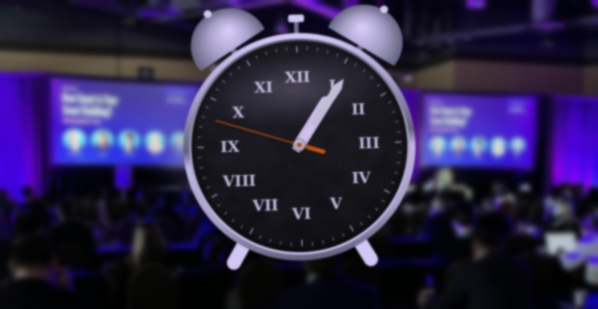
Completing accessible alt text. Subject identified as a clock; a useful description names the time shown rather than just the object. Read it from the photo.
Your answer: 1:05:48
